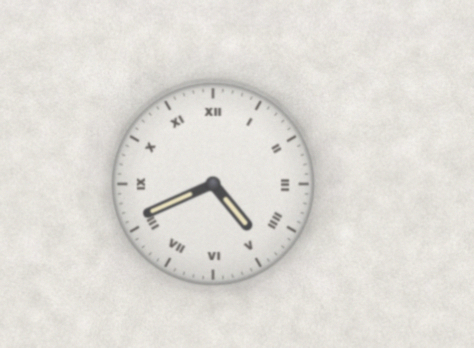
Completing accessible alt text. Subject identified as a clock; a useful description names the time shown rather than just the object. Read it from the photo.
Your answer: 4:41
